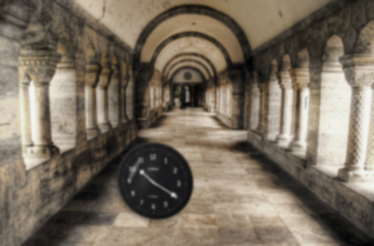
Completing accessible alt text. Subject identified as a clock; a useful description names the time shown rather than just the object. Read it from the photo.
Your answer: 10:20
